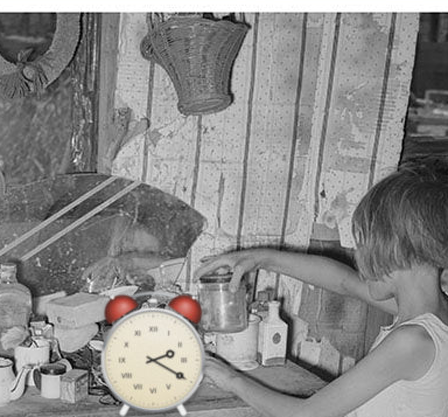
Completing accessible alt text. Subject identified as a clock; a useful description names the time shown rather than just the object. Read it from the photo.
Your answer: 2:20
